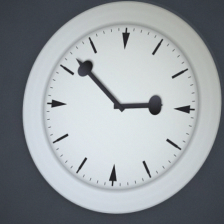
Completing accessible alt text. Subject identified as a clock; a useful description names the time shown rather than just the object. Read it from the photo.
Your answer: 2:52
